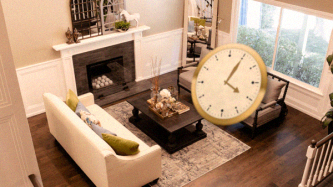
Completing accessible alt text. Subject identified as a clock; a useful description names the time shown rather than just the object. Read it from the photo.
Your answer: 4:05
